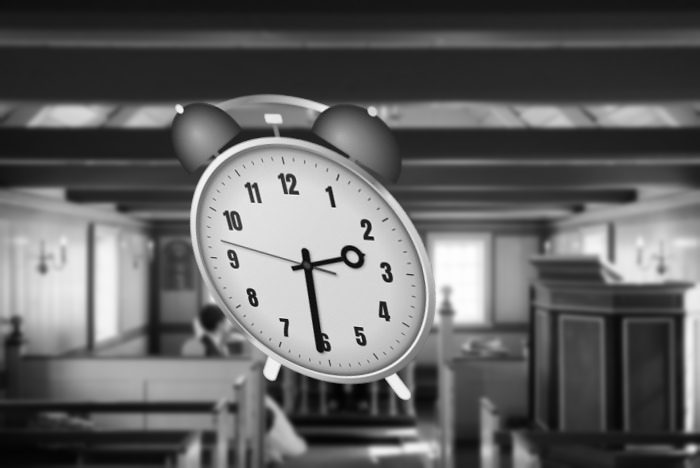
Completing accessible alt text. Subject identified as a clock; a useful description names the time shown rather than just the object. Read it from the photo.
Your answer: 2:30:47
